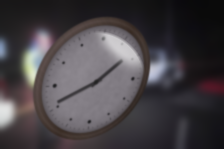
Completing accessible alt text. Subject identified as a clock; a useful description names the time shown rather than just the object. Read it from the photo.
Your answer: 1:41
